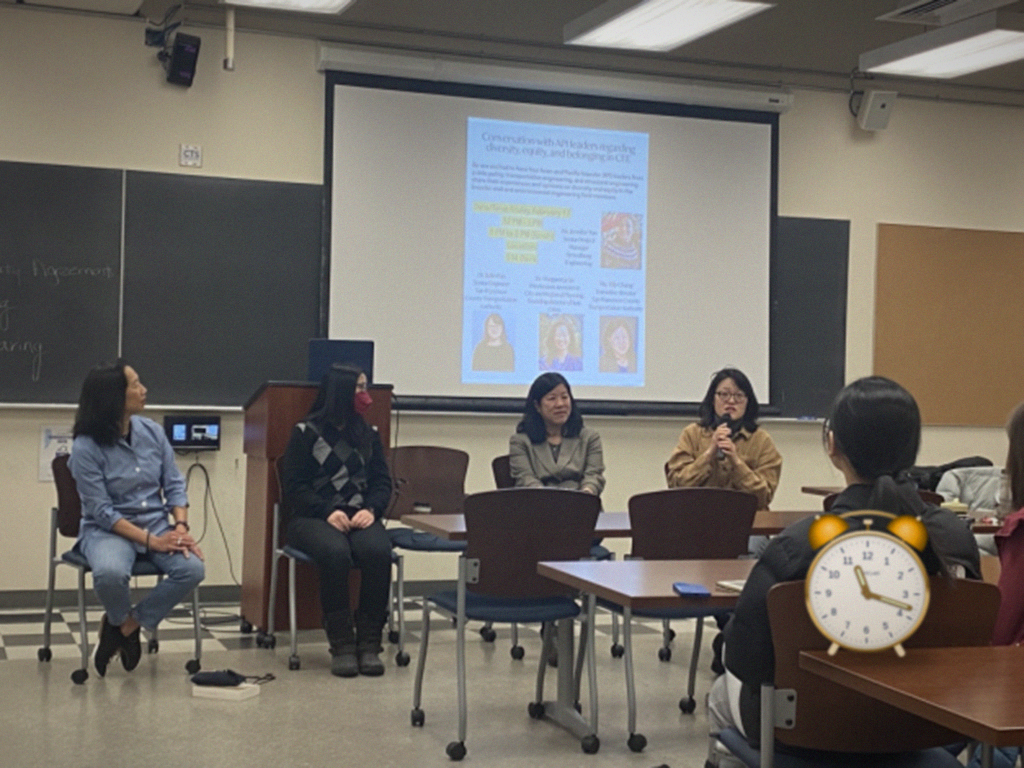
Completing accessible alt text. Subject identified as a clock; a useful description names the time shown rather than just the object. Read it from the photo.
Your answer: 11:18
